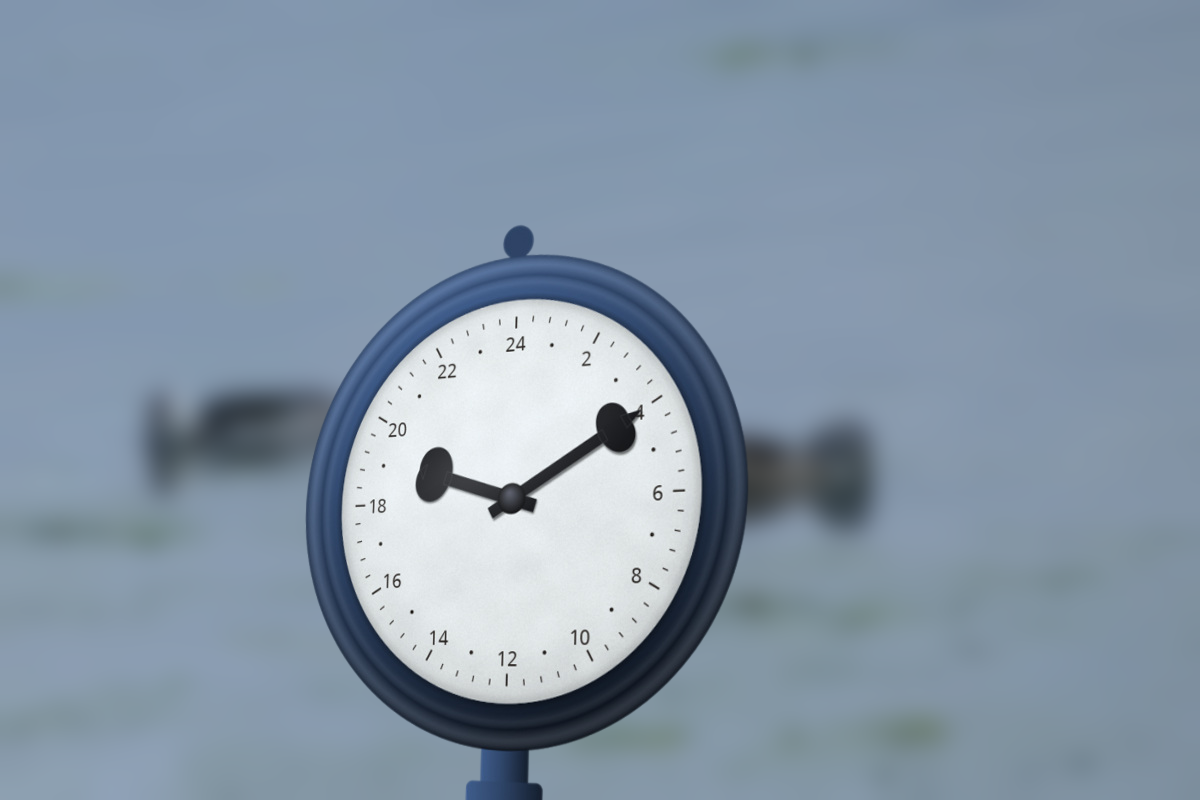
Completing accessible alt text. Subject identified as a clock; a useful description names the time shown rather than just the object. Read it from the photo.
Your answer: 19:10
